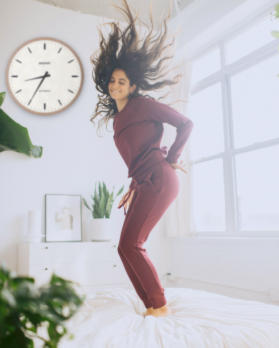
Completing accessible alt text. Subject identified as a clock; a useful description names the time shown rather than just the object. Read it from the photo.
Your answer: 8:35
